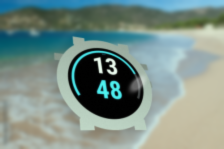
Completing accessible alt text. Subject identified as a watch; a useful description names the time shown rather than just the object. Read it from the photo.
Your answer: 13:48
